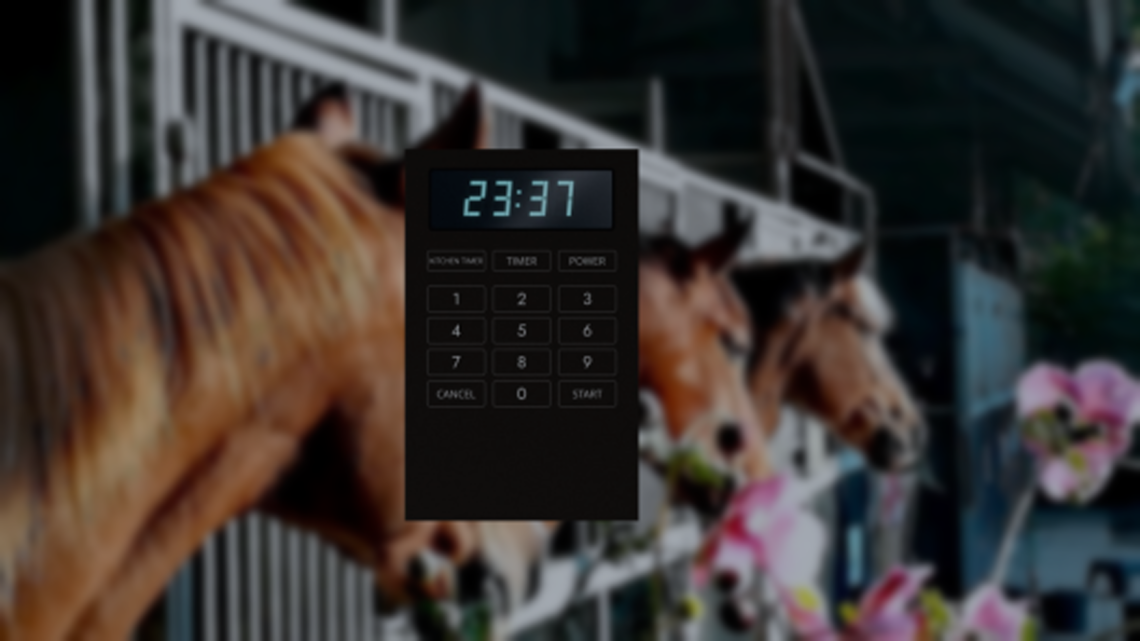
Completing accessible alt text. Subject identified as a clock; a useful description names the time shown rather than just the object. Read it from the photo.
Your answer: 23:37
